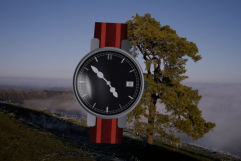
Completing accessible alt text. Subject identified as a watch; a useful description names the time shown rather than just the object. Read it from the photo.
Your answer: 4:52
